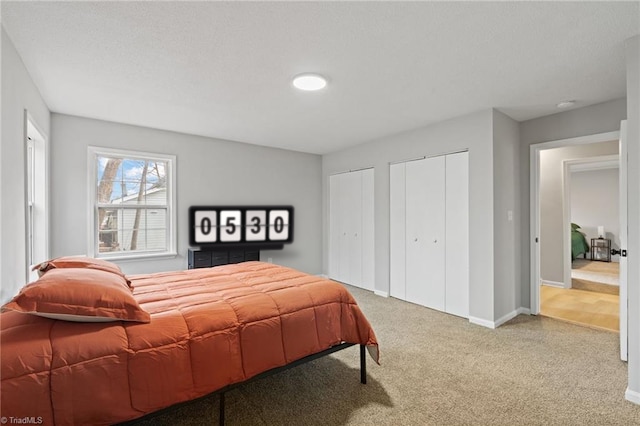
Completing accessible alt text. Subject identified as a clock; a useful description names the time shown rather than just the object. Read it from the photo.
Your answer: 5:30
